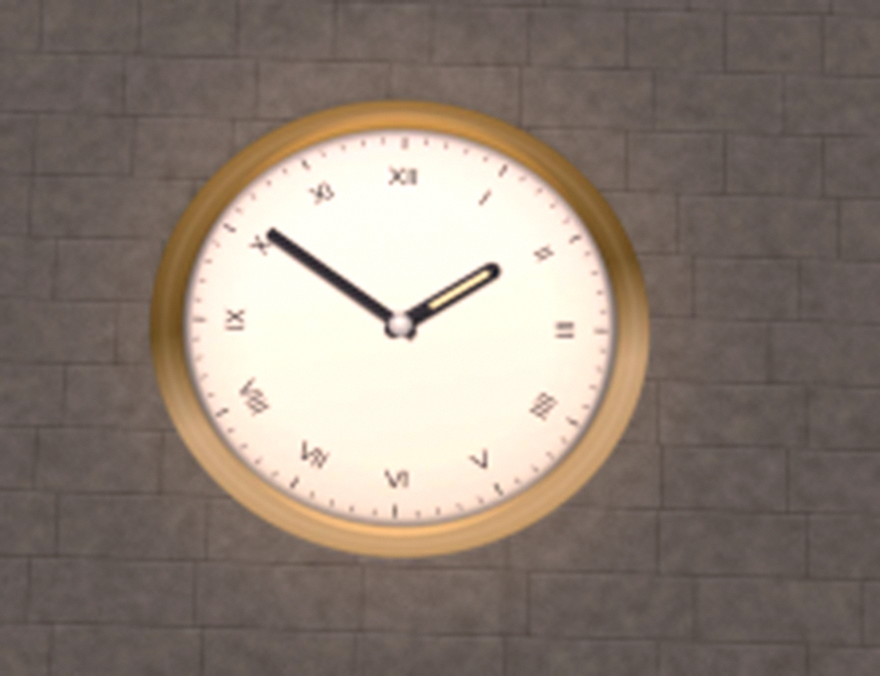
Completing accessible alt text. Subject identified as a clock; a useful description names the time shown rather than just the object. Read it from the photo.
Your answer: 1:51
